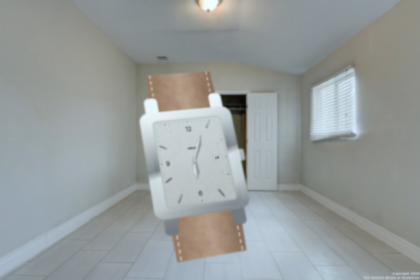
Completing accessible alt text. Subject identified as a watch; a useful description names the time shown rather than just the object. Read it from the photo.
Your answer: 6:04
